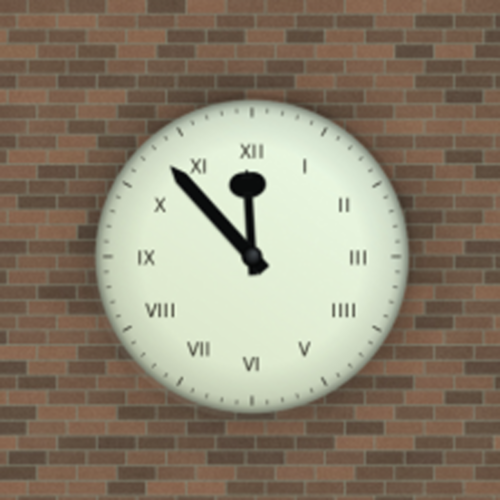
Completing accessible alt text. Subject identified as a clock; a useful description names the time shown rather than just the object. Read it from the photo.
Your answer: 11:53
